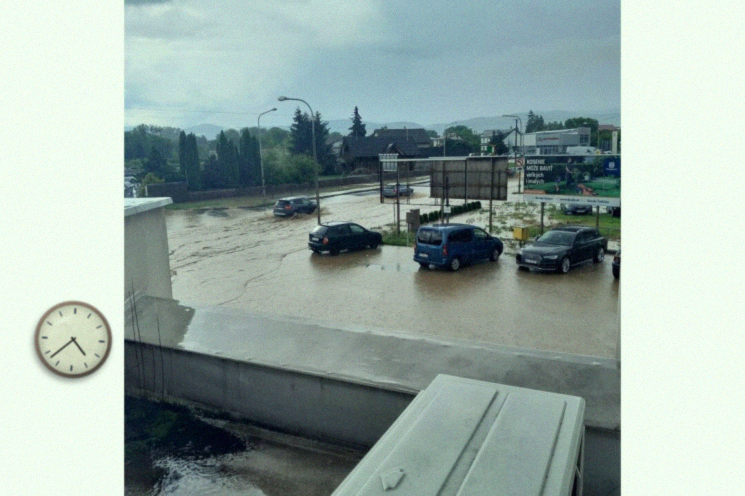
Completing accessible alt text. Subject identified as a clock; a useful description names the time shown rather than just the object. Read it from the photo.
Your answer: 4:38
